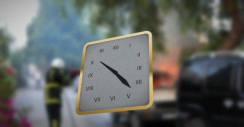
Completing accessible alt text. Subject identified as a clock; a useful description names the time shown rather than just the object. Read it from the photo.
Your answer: 10:23
